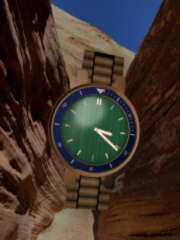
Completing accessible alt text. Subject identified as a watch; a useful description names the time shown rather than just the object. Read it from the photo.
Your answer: 3:21
